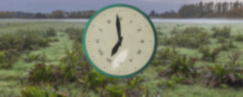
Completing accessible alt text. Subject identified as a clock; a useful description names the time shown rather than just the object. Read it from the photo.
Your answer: 6:59
